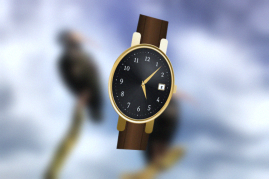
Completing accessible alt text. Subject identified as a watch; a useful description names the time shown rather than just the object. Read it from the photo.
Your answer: 5:07
